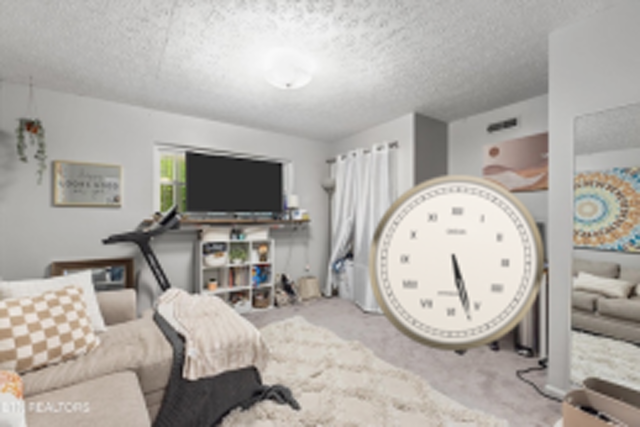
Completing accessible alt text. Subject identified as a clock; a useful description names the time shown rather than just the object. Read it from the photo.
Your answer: 5:27
